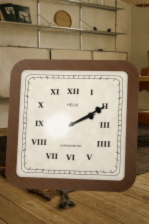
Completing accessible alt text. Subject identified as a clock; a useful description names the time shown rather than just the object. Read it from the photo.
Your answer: 2:10
